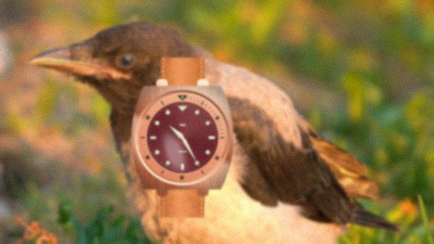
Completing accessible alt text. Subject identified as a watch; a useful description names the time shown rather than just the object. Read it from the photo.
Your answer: 10:25
